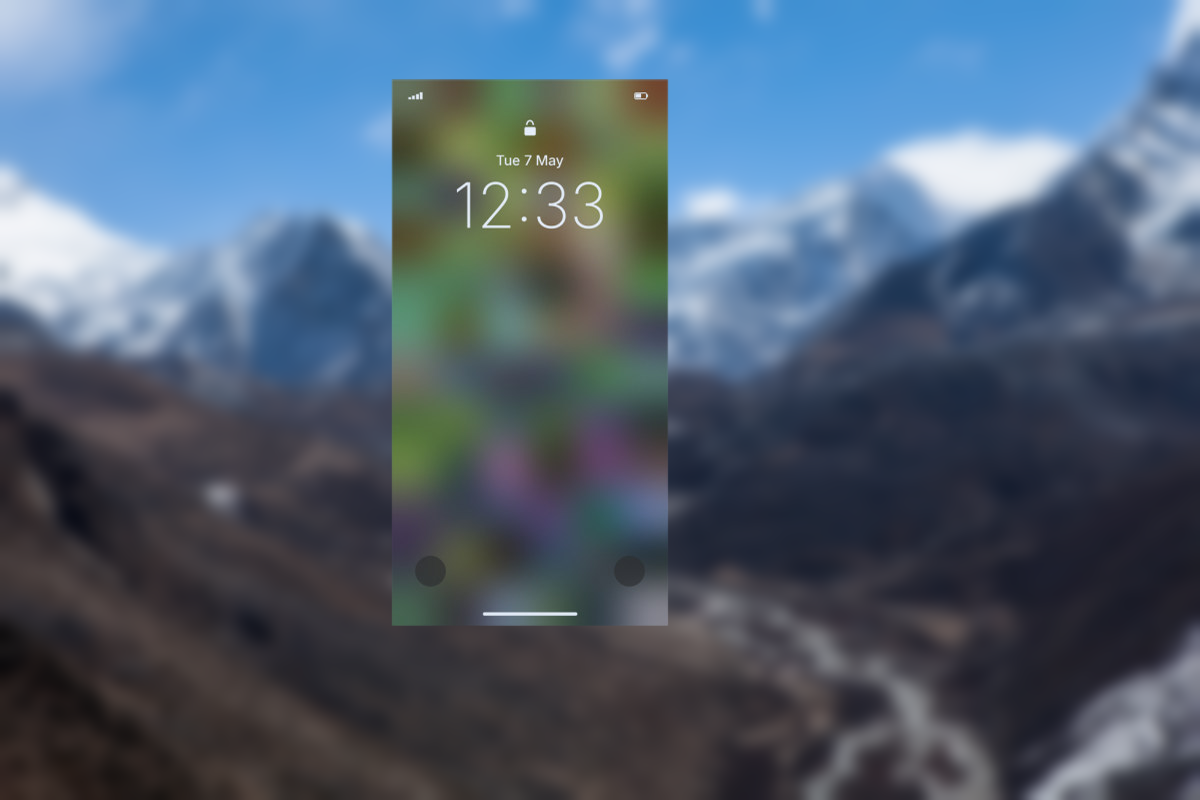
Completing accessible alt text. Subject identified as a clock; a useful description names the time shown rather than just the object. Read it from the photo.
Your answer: 12:33
